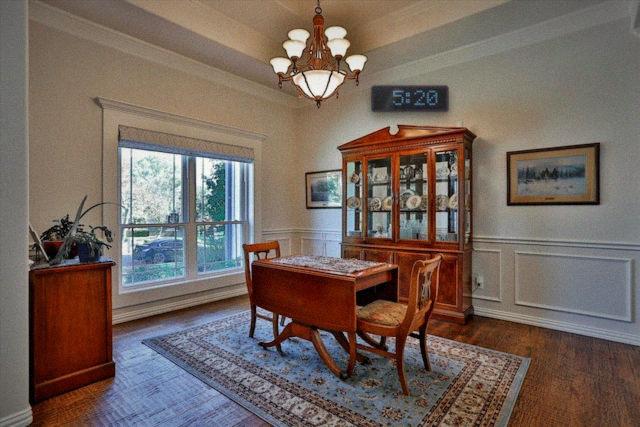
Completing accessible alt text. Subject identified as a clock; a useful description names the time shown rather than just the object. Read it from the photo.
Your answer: 5:20
